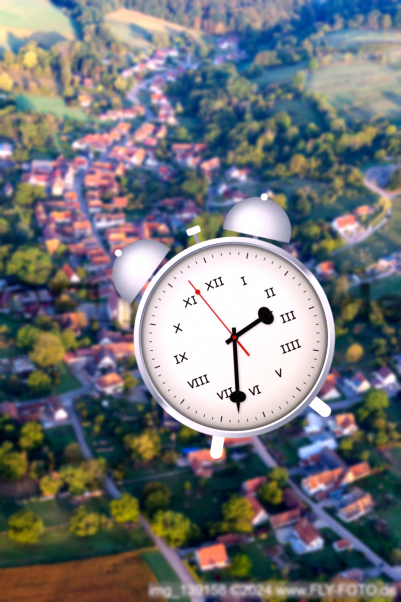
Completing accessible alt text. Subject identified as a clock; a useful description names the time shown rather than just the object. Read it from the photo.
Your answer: 2:32:57
